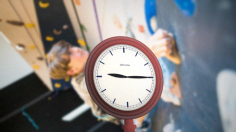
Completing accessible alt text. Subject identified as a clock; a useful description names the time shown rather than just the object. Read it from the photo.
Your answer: 9:15
